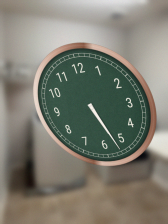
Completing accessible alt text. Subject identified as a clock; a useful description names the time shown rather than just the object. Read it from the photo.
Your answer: 5:27
